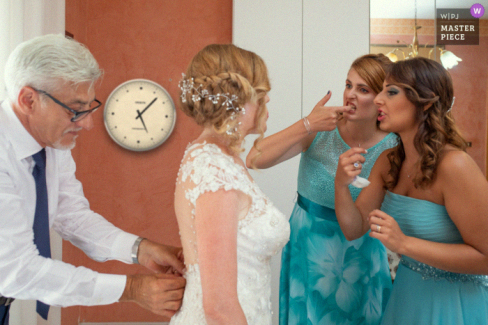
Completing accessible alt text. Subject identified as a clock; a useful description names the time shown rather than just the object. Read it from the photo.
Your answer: 5:07
